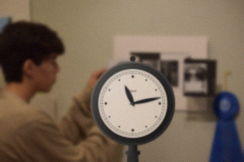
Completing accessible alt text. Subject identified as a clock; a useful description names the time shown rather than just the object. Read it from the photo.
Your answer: 11:13
